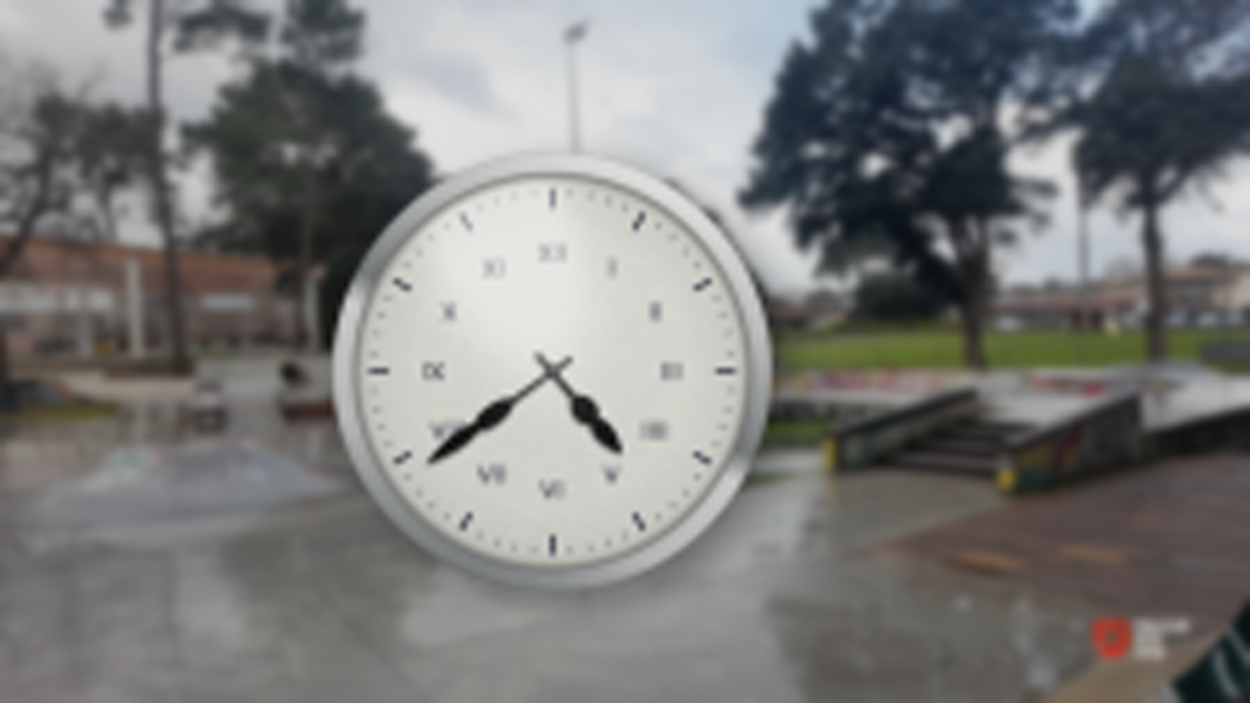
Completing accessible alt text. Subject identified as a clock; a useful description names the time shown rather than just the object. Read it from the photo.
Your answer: 4:39
